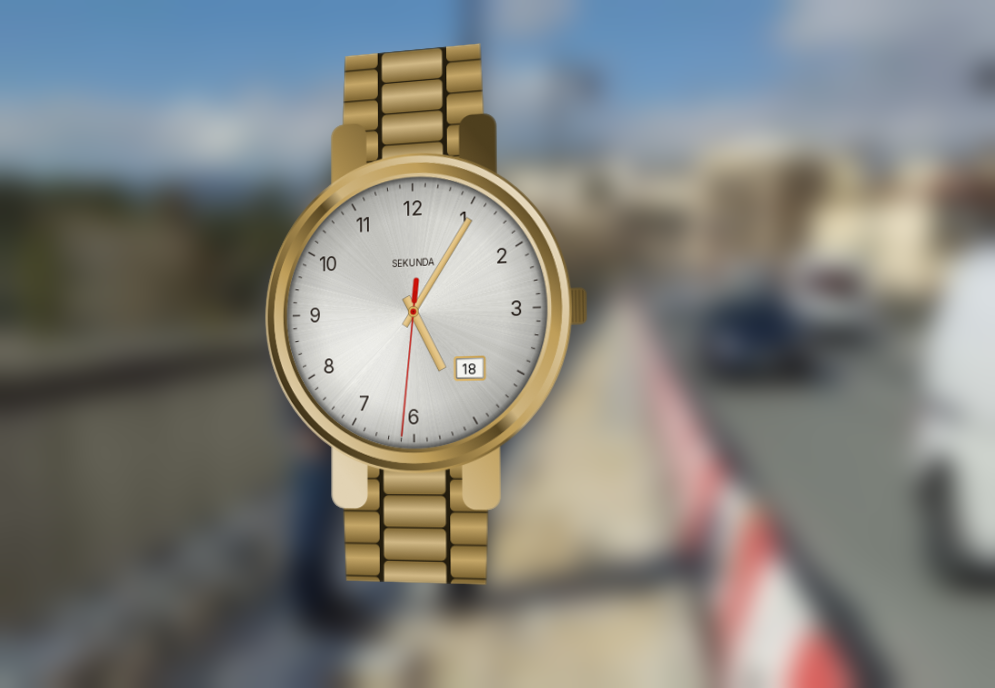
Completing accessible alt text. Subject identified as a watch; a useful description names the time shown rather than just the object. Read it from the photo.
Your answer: 5:05:31
